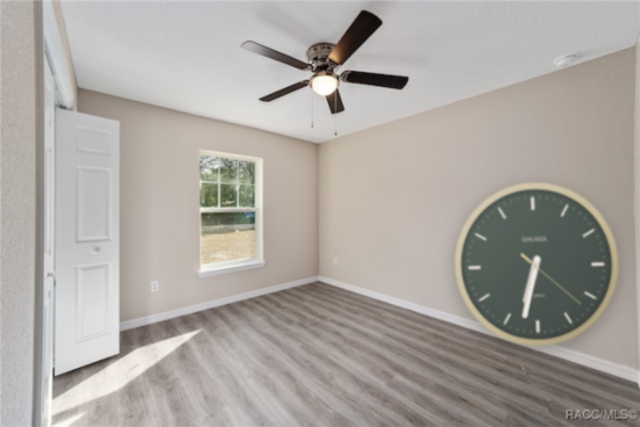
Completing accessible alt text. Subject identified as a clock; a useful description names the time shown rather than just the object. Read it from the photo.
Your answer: 6:32:22
